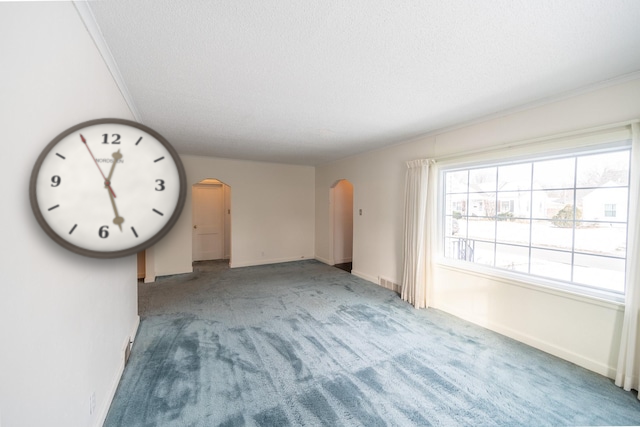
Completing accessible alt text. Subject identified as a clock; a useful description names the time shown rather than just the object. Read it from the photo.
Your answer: 12:26:55
